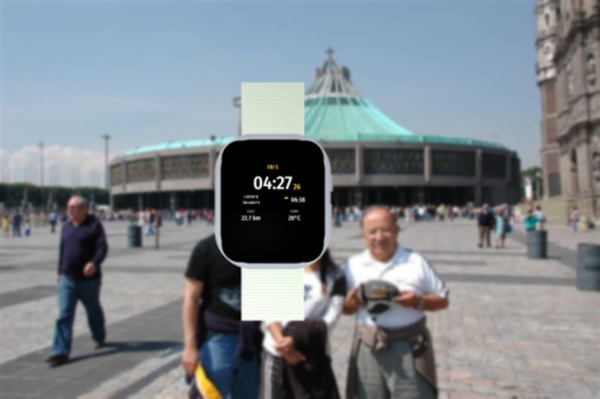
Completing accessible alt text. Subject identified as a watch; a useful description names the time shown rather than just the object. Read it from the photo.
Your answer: 4:27
